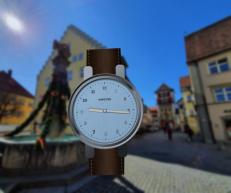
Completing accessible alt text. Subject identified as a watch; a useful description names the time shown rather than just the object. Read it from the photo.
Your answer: 9:16
